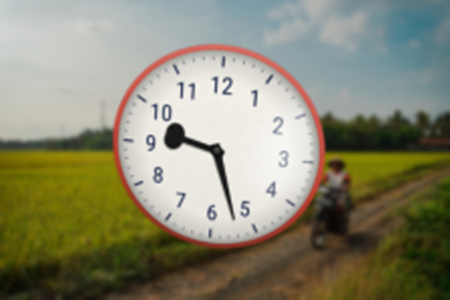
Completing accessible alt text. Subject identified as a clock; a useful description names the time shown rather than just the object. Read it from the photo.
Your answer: 9:27
